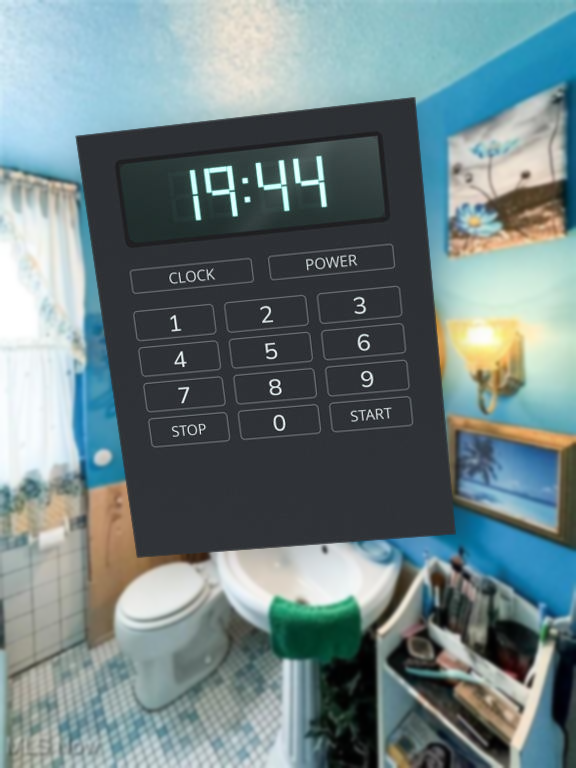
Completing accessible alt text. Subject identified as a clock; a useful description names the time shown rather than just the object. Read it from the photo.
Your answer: 19:44
